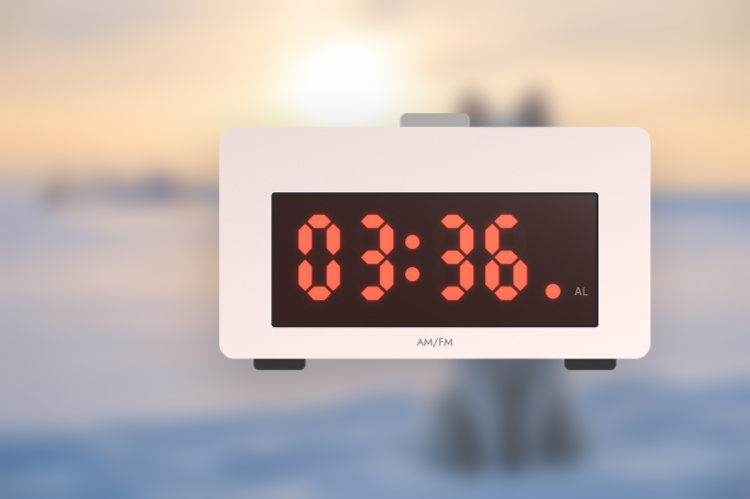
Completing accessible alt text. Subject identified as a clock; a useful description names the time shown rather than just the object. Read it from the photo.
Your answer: 3:36
